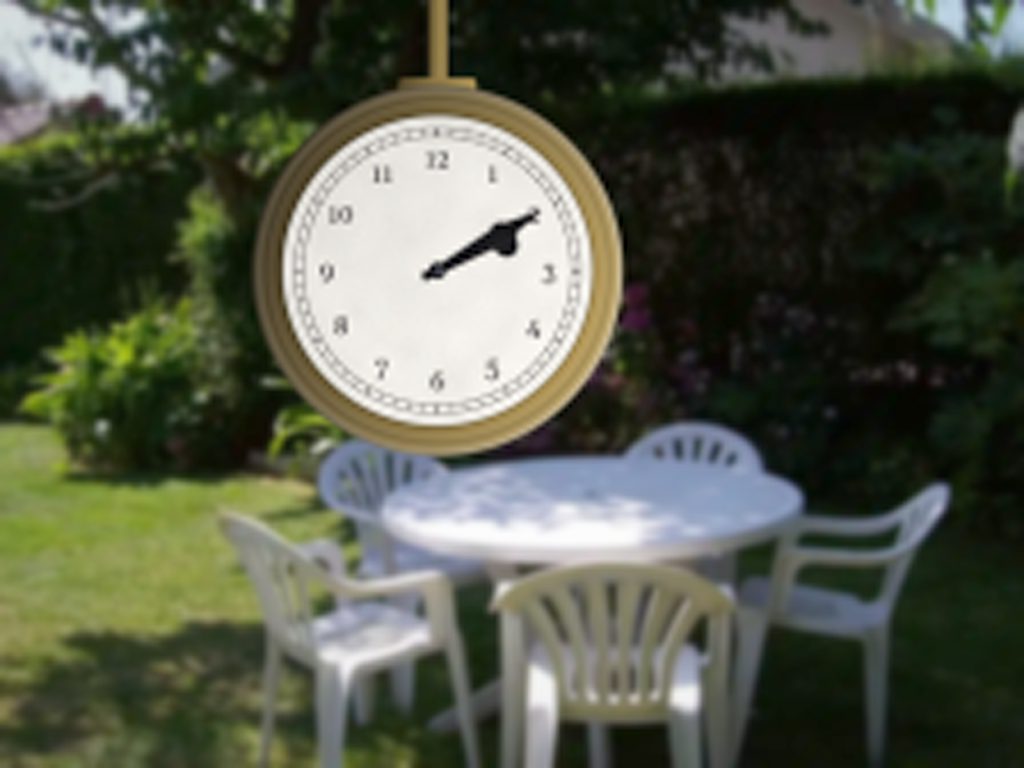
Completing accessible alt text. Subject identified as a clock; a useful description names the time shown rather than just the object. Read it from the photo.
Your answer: 2:10
